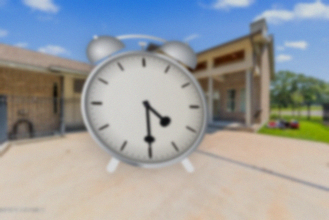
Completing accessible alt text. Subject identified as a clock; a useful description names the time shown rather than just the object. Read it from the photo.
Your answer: 4:30
